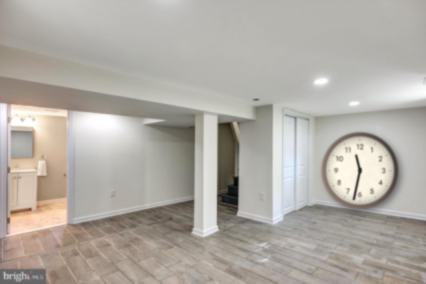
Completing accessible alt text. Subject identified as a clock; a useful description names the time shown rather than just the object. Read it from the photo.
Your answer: 11:32
